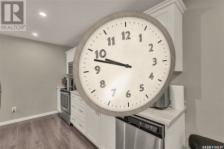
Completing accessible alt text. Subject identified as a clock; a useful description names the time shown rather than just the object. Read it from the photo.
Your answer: 9:48
